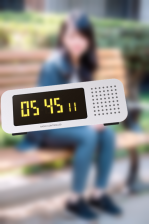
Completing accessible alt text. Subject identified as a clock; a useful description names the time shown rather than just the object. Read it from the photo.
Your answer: 5:45:11
